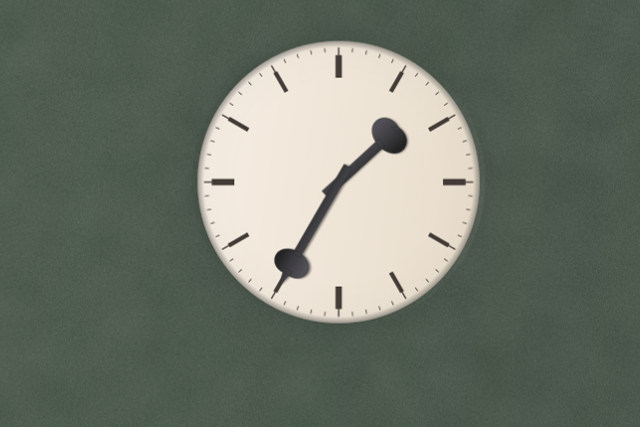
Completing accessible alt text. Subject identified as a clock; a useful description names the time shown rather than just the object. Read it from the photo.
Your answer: 1:35
